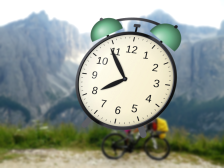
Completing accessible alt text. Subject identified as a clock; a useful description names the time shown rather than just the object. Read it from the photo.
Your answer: 7:54
